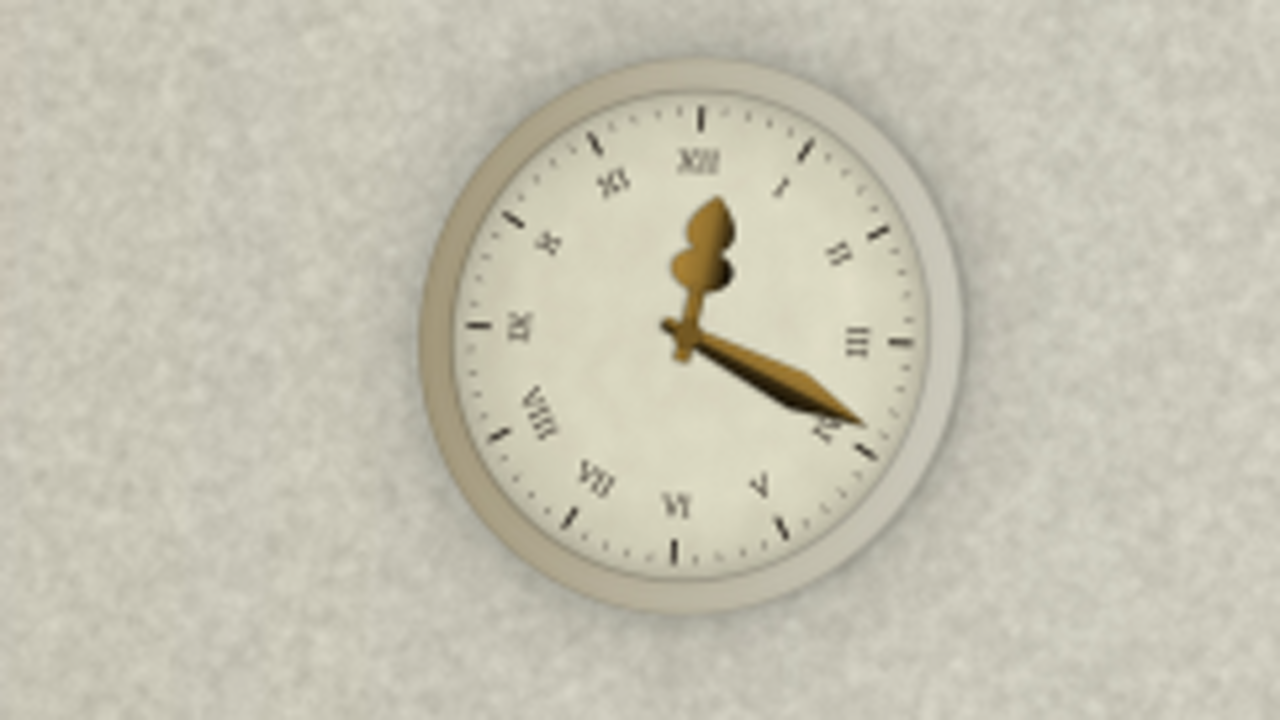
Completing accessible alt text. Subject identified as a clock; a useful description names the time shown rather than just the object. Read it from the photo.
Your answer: 12:19
